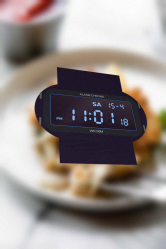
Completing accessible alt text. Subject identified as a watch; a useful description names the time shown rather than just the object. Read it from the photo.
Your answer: 11:01:18
